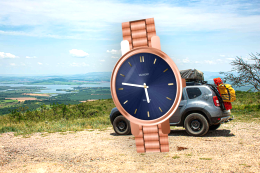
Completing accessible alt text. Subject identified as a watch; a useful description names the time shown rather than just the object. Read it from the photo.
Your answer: 5:47
